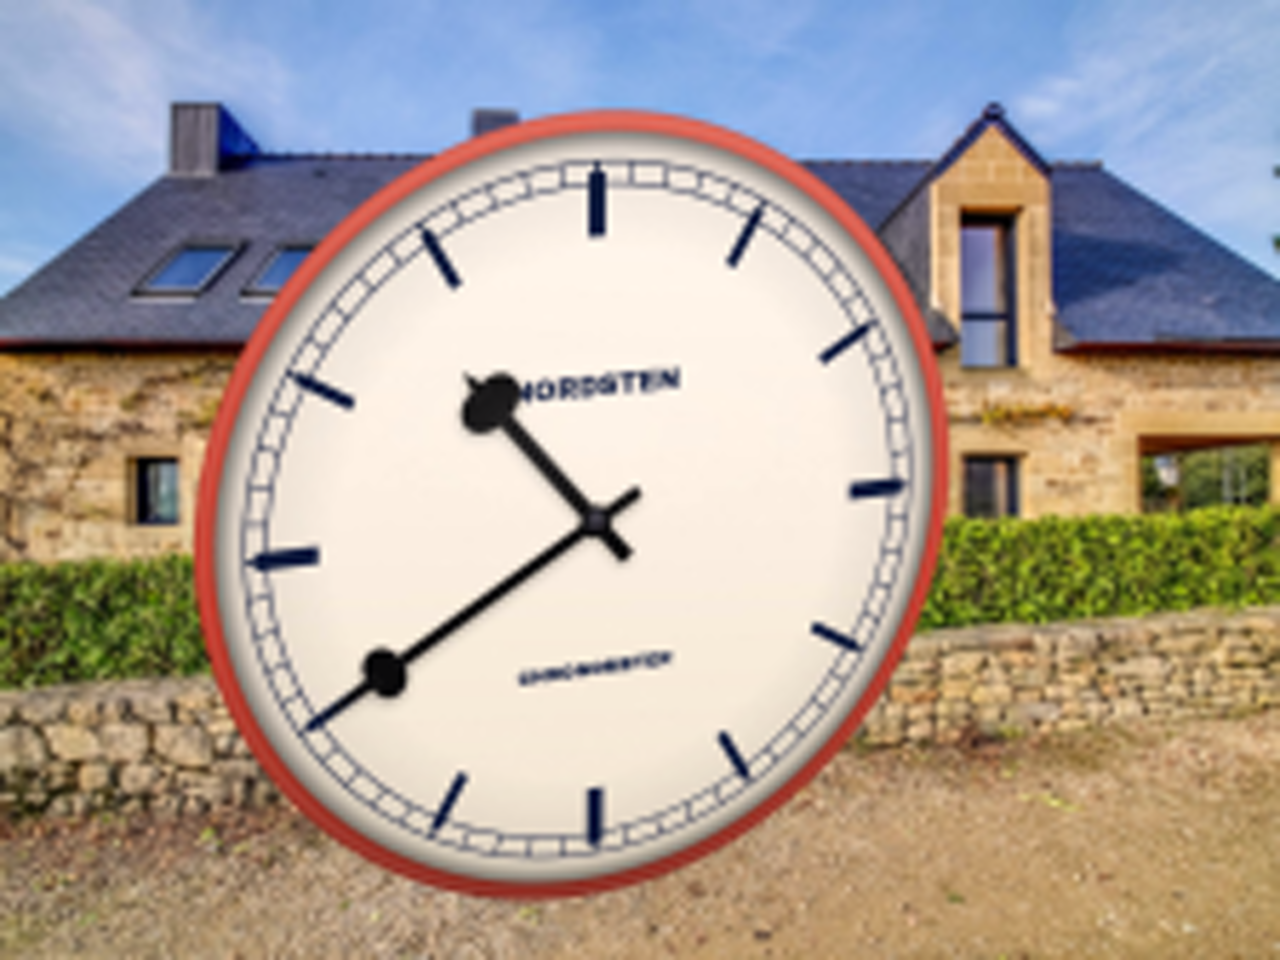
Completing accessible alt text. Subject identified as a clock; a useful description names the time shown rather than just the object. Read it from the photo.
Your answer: 10:40
